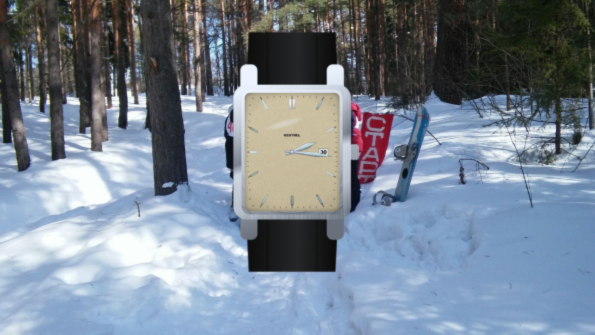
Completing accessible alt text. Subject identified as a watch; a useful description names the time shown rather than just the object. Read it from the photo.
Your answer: 2:16
